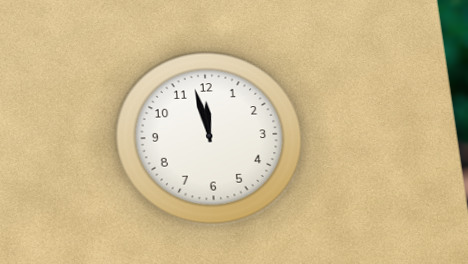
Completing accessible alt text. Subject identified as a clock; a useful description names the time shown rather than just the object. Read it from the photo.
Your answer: 11:58
